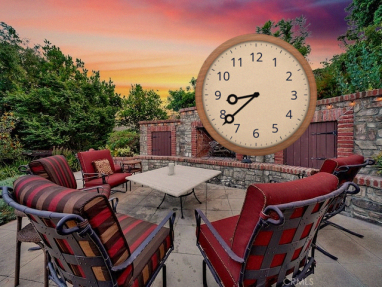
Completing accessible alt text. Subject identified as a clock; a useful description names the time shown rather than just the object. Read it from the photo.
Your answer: 8:38
